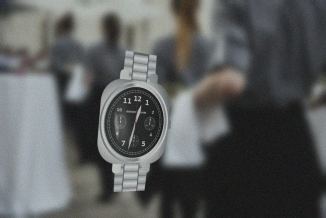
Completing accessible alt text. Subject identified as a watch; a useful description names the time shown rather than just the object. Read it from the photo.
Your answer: 12:32
